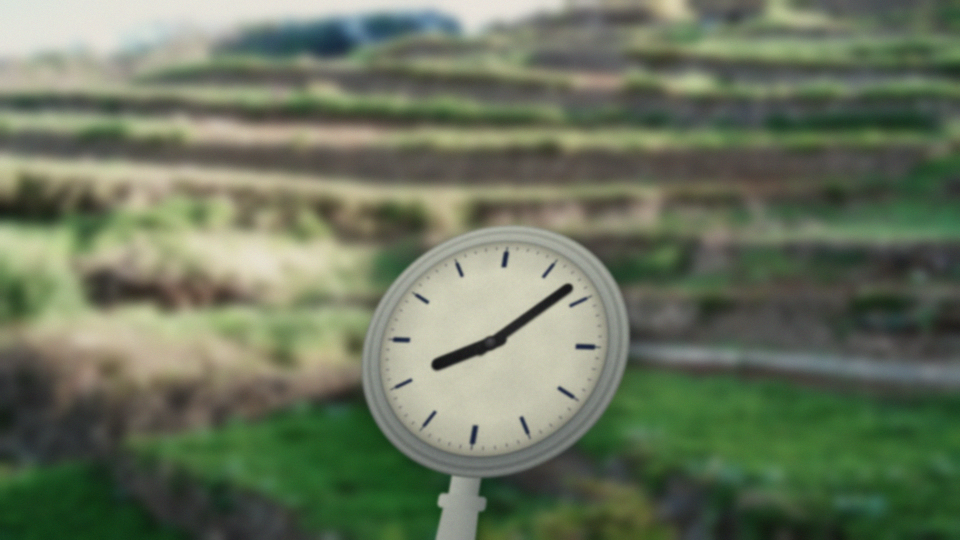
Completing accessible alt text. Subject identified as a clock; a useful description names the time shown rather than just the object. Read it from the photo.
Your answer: 8:08
